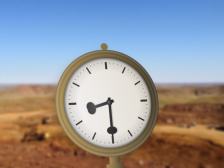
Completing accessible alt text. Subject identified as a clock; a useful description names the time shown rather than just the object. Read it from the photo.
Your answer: 8:30
